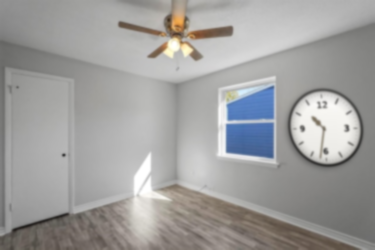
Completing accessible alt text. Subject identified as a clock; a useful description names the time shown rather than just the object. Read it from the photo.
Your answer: 10:32
